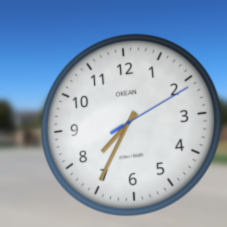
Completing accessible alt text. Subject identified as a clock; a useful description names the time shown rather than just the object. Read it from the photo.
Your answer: 7:35:11
